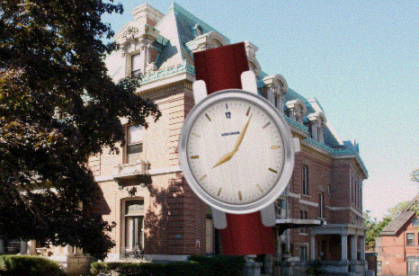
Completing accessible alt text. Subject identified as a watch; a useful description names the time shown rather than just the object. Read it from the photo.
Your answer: 8:06
